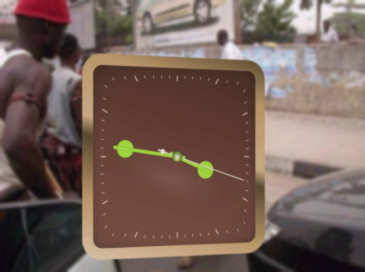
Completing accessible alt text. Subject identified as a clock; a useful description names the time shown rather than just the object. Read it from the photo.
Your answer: 3:46:18
